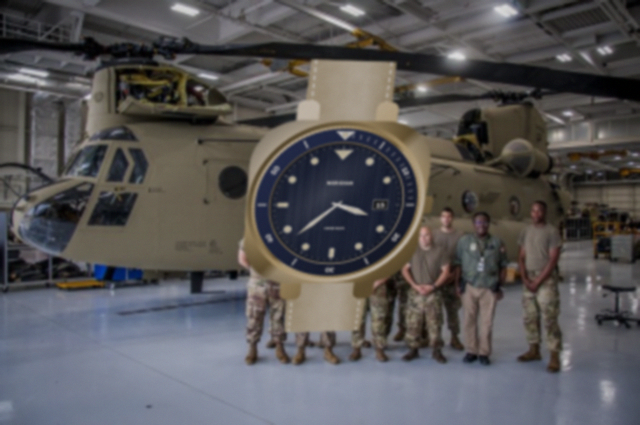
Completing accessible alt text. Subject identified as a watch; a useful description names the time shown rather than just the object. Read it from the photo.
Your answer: 3:38
